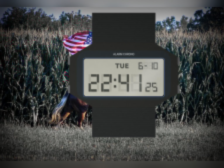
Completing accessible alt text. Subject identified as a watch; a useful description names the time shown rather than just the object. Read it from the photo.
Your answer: 22:41:25
